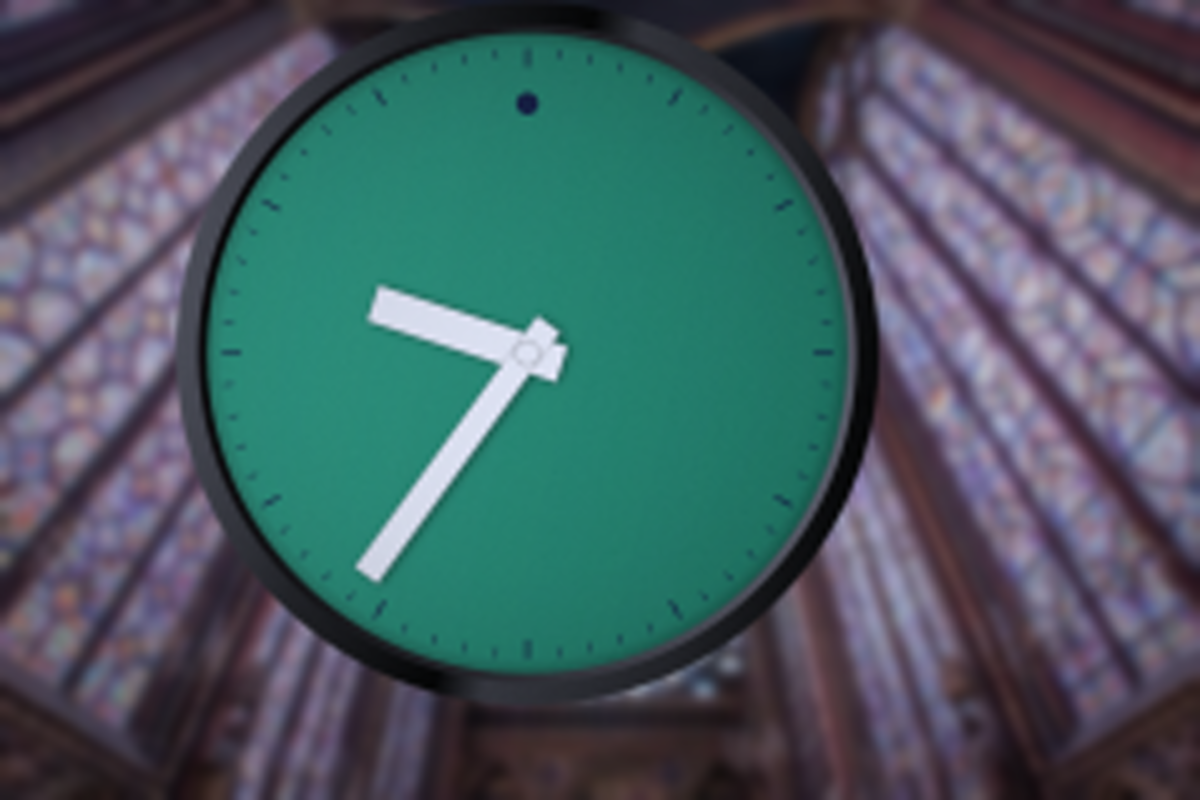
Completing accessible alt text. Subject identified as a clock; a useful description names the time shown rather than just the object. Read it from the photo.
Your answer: 9:36
